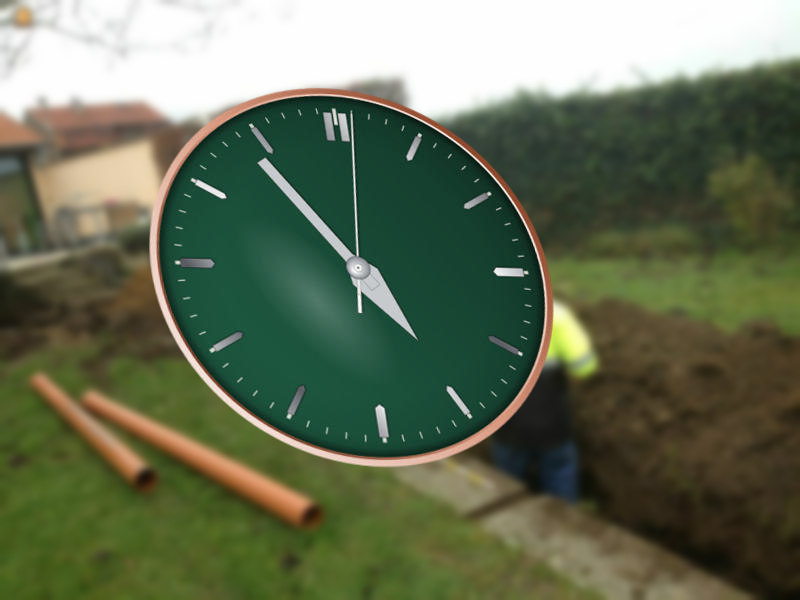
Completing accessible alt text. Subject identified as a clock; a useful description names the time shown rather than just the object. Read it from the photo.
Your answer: 4:54:01
